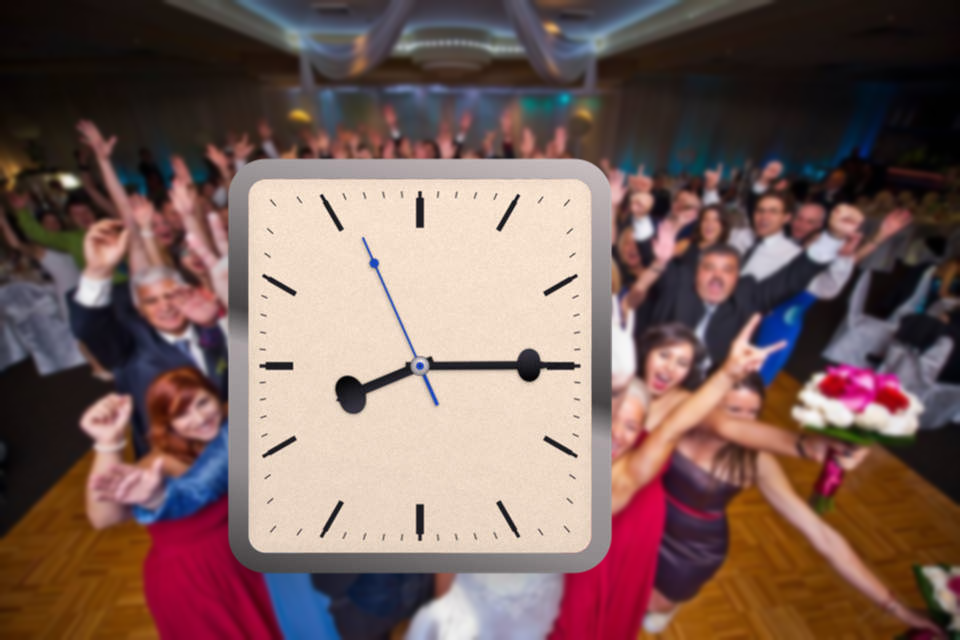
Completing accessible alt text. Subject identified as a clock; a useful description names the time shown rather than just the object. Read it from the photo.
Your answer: 8:14:56
